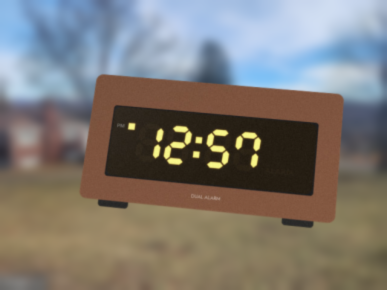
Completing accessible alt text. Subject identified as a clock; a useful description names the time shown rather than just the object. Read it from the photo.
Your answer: 12:57
